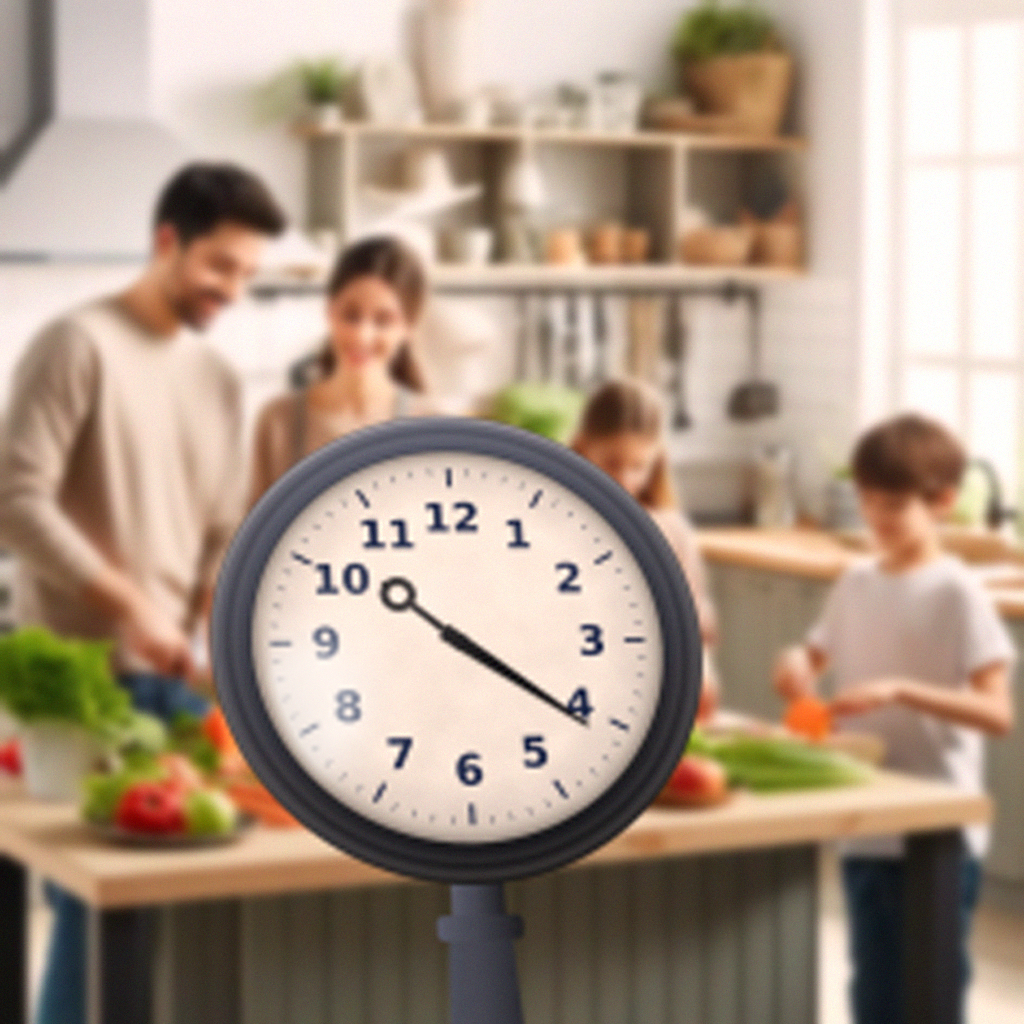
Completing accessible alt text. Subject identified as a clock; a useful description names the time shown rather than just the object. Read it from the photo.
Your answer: 10:21
